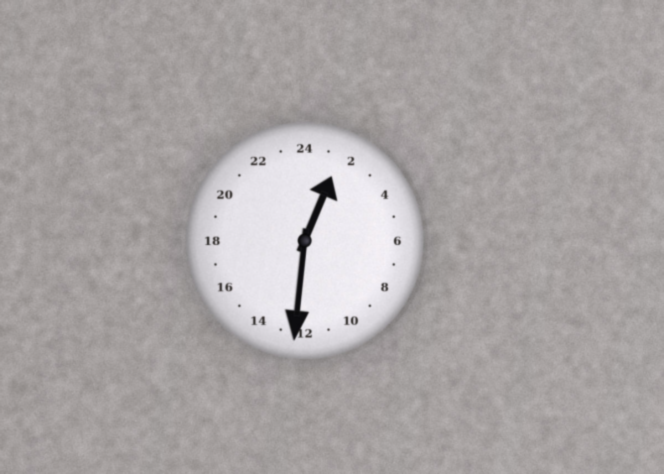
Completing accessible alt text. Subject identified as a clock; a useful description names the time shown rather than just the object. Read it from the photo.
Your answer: 1:31
